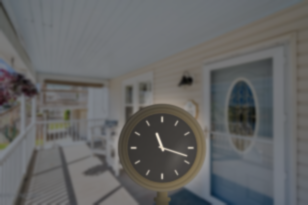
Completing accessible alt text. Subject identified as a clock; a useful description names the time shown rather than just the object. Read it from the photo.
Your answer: 11:18
